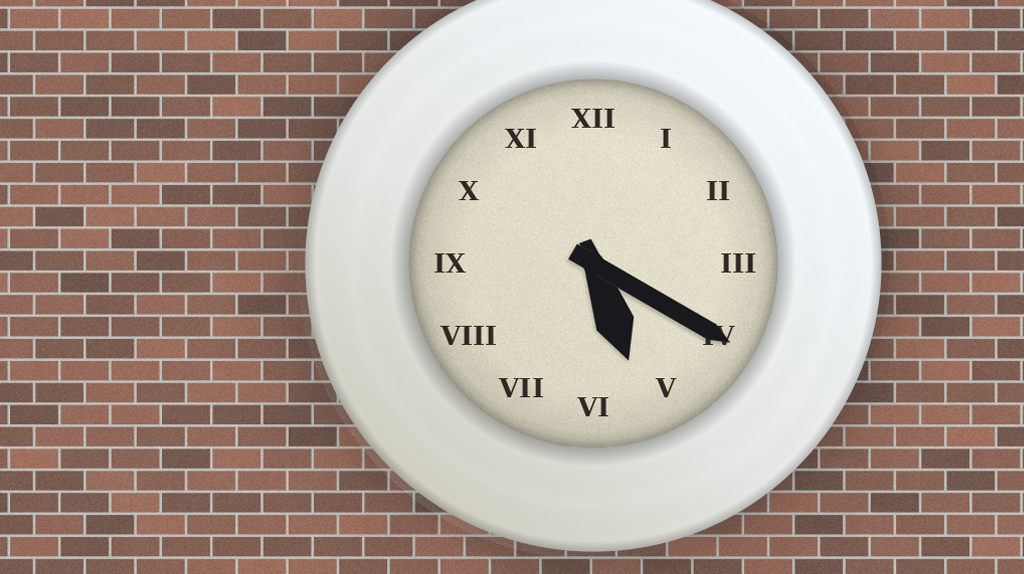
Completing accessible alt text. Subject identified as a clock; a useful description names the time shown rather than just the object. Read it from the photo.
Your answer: 5:20
